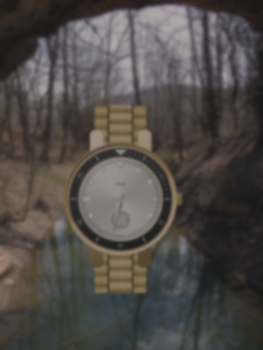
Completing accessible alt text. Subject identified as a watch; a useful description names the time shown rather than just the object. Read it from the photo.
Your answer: 6:32
